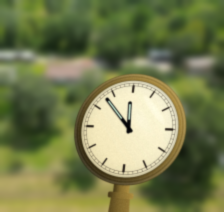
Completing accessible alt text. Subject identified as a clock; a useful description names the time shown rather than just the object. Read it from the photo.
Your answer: 11:53
